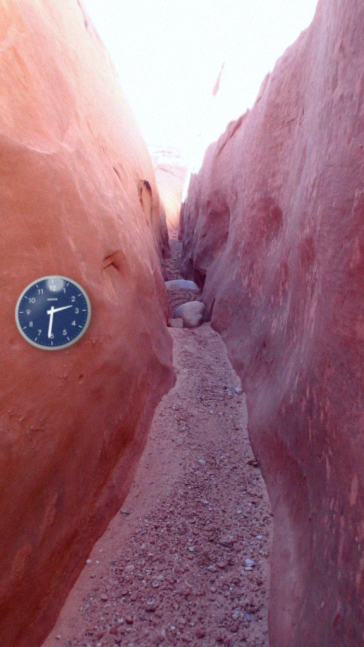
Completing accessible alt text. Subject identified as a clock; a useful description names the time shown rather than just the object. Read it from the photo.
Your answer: 2:31
